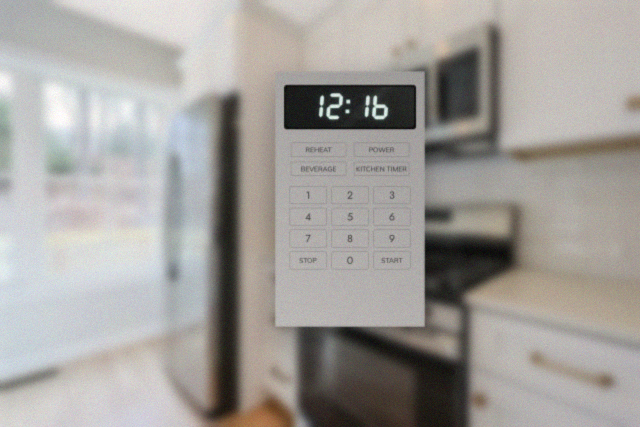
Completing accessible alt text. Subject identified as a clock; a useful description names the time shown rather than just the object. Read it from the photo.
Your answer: 12:16
